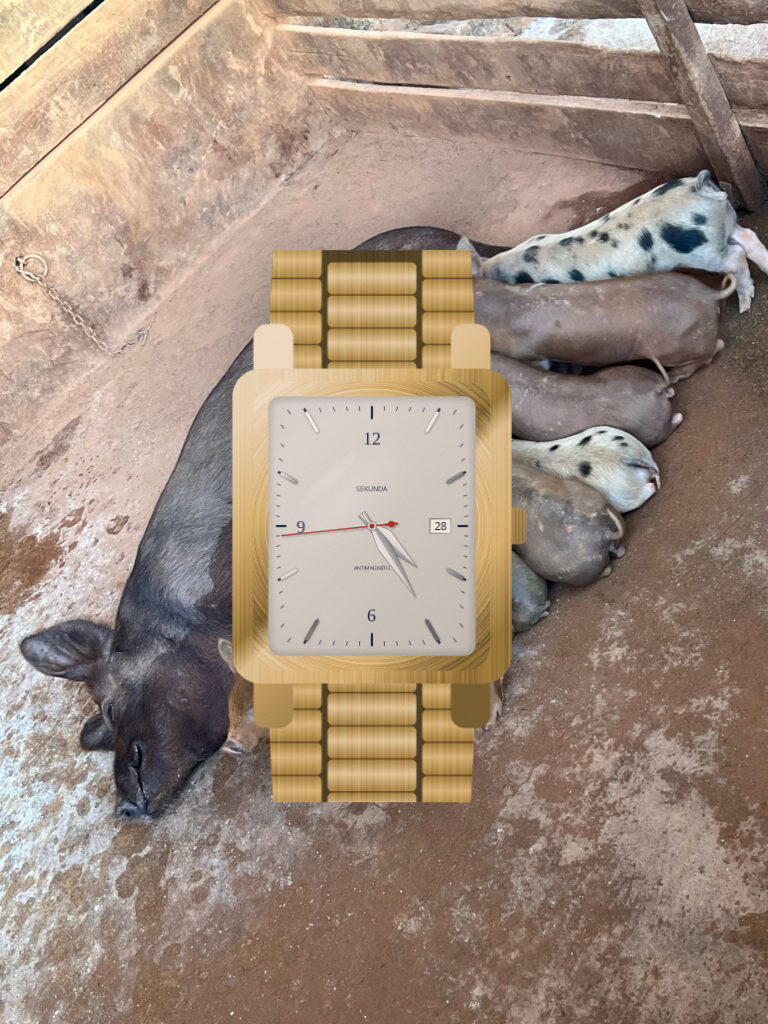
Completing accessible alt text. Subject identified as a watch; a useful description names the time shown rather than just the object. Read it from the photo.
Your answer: 4:24:44
